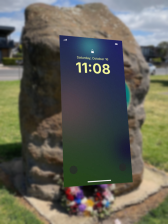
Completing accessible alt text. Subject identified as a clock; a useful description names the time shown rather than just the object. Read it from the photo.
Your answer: 11:08
